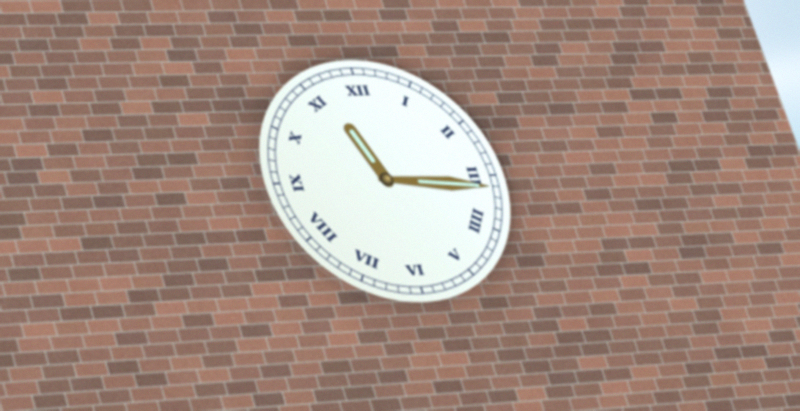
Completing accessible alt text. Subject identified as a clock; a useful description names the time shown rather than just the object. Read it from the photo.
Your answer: 11:16
